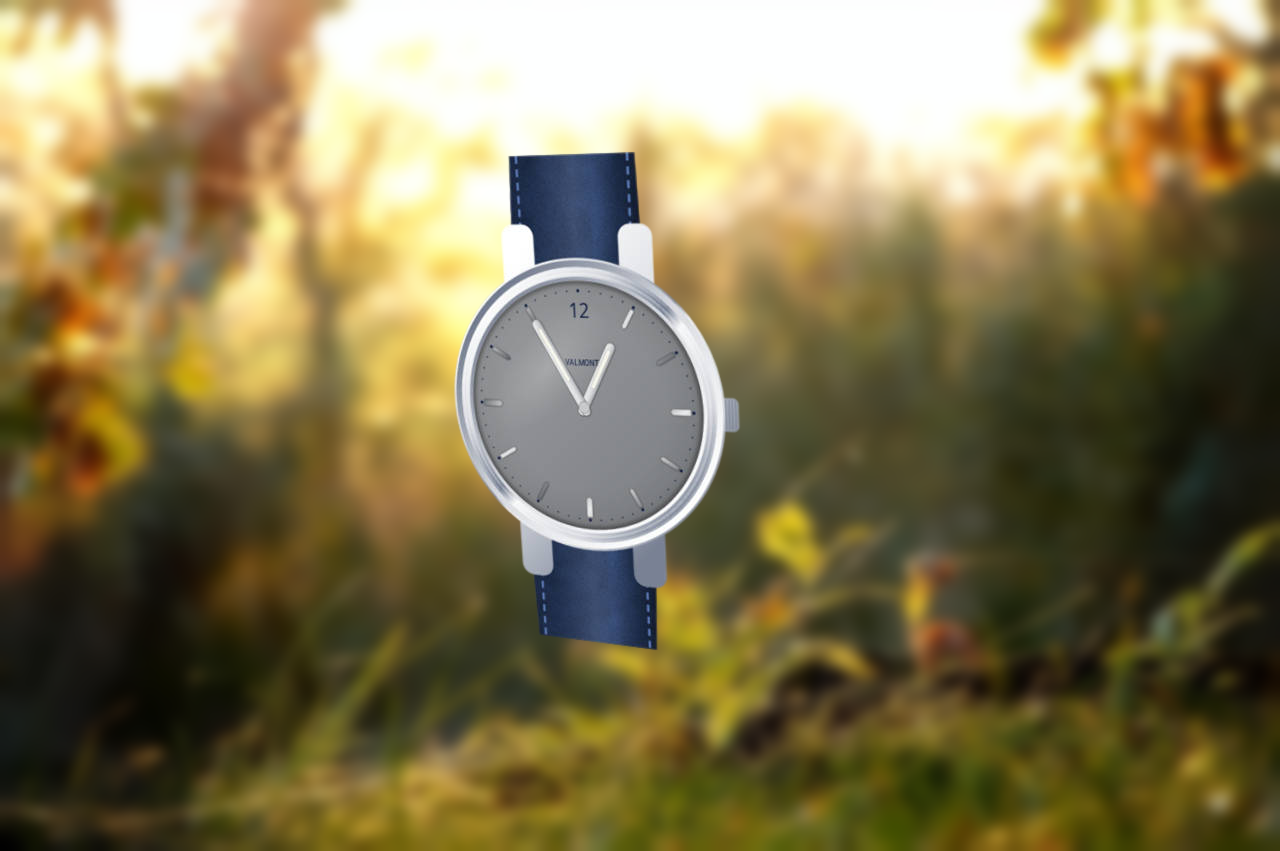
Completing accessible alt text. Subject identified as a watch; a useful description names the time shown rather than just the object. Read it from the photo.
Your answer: 12:55
